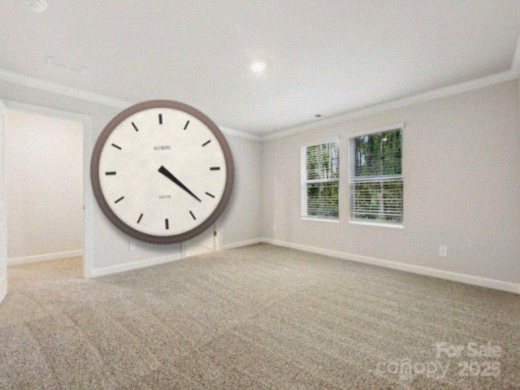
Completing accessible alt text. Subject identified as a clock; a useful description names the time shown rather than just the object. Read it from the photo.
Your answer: 4:22
